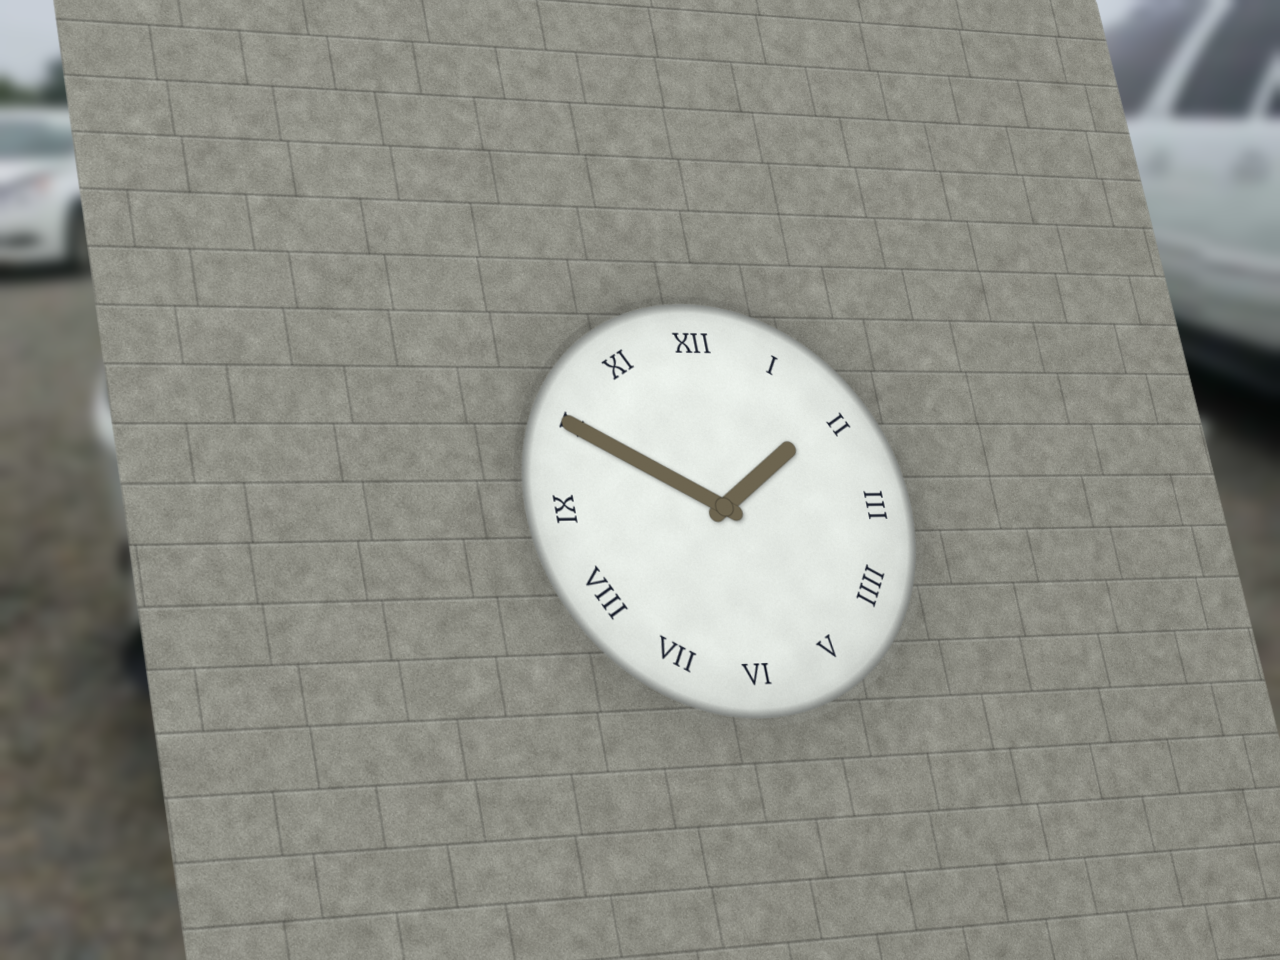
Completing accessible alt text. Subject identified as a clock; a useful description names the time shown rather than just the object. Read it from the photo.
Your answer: 1:50
